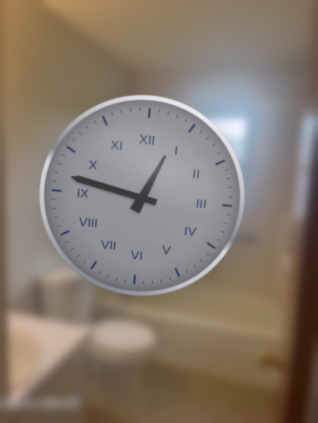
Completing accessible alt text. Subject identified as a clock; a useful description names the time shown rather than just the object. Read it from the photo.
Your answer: 12:47
